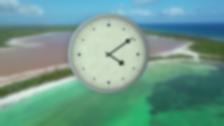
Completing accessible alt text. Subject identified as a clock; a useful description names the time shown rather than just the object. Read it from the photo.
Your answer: 4:09
